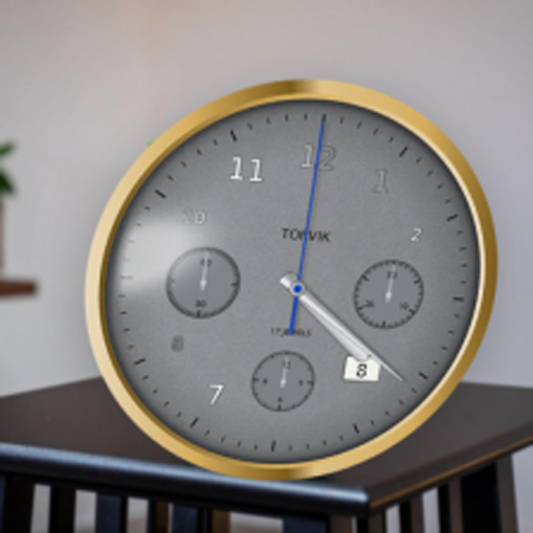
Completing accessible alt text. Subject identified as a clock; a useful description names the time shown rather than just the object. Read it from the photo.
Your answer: 4:21
